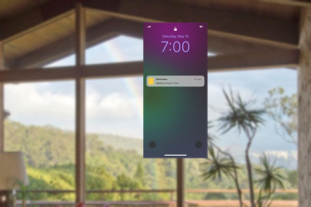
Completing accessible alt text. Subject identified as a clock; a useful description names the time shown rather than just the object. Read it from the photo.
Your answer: 7:00
